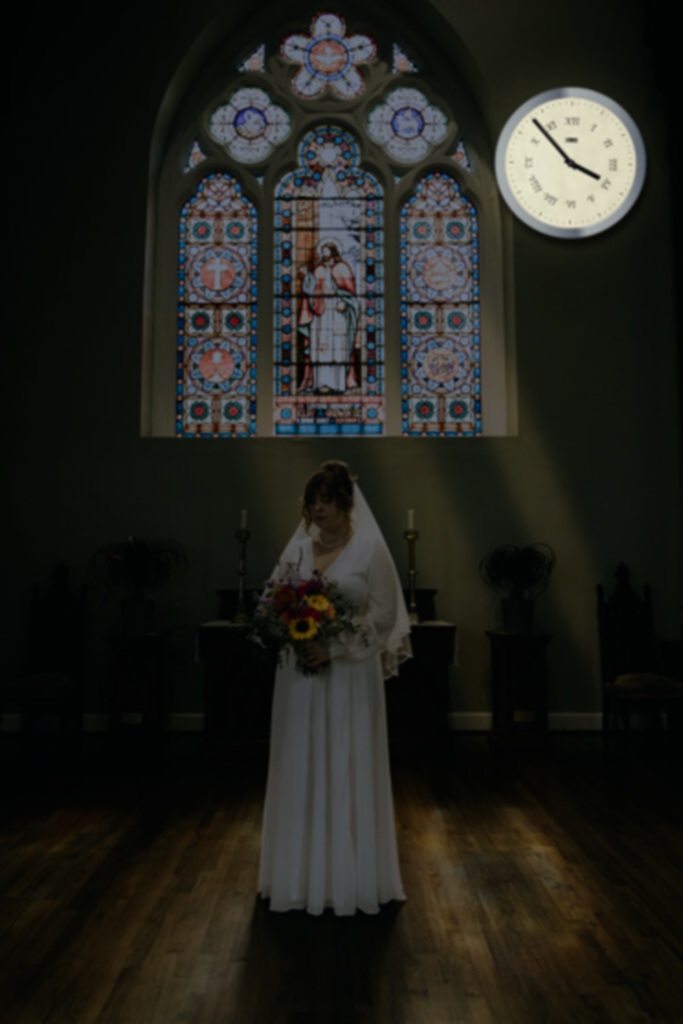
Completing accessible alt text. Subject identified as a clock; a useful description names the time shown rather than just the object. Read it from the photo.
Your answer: 3:53
